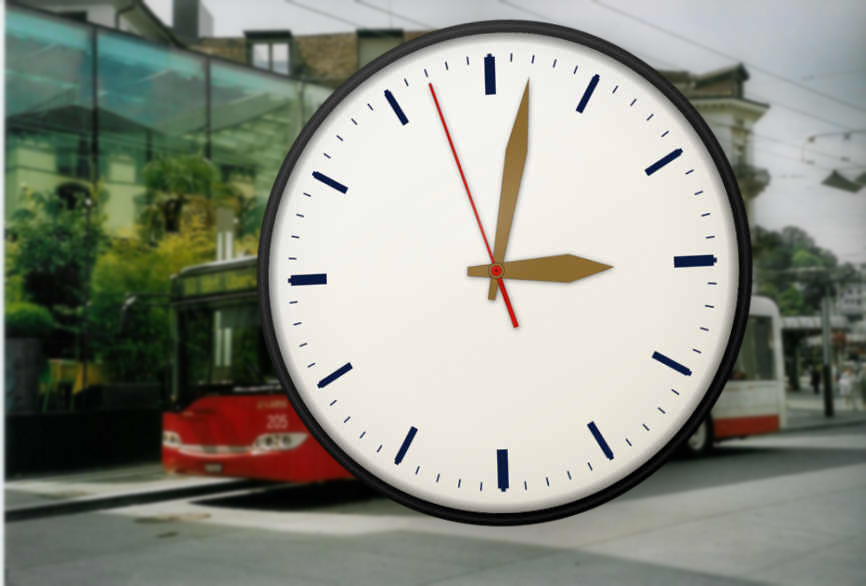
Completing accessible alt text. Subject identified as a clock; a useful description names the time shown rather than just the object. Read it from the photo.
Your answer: 3:01:57
